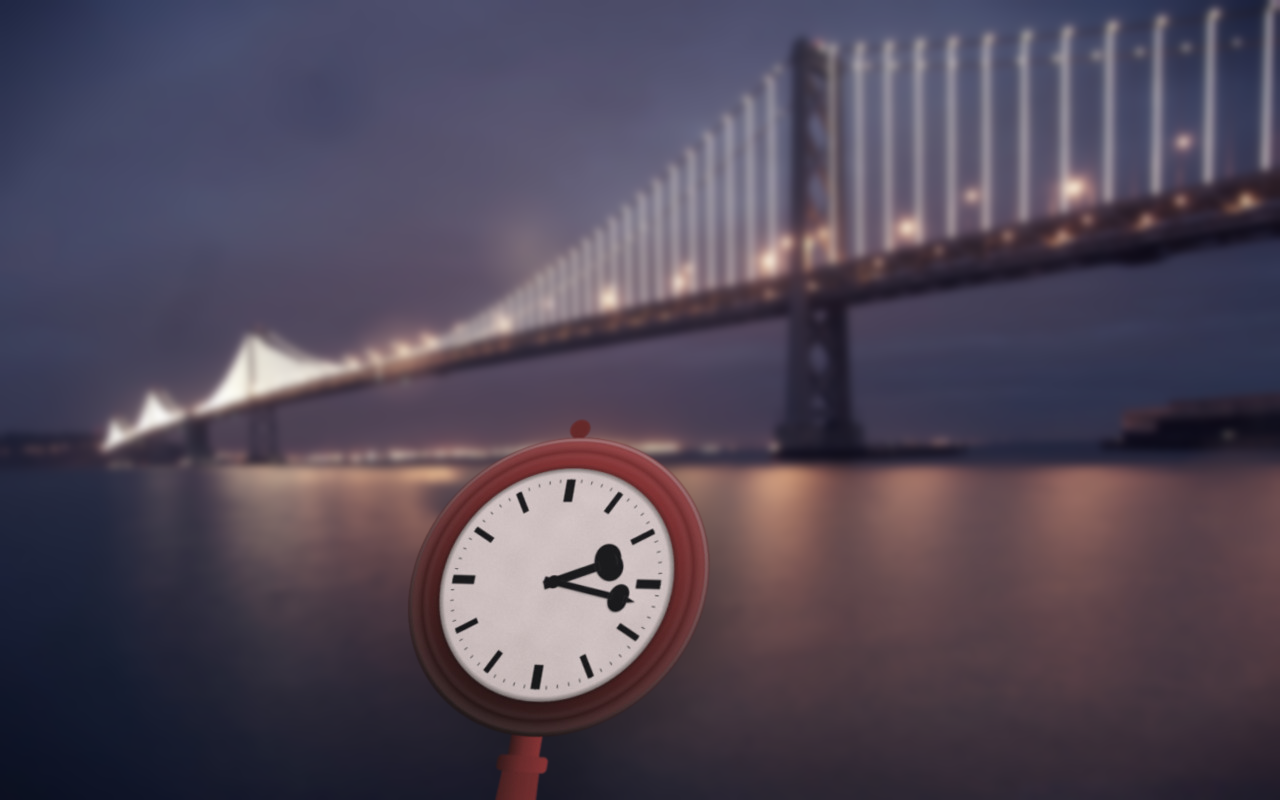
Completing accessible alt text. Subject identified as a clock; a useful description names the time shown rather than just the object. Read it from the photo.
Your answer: 2:17
